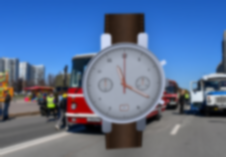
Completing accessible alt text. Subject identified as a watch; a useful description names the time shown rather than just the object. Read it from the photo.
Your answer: 11:20
